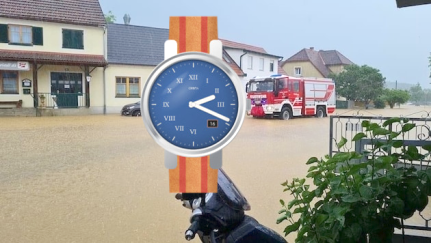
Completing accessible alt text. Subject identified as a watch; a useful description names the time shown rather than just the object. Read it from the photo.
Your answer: 2:19
